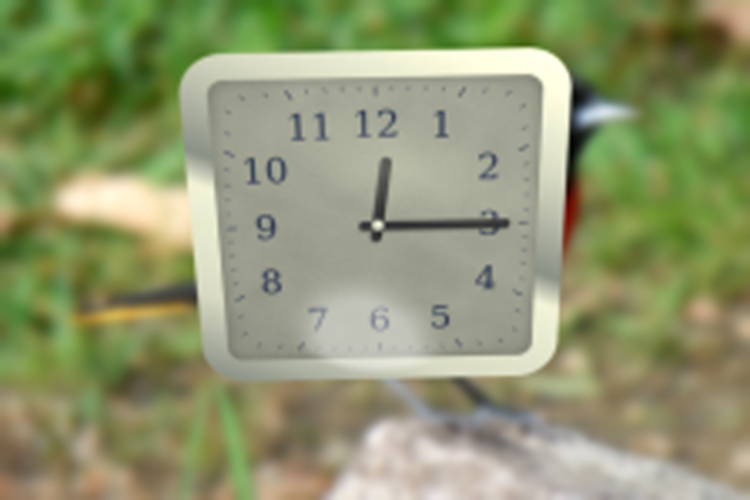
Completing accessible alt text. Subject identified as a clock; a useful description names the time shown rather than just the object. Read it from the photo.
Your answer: 12:15
